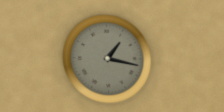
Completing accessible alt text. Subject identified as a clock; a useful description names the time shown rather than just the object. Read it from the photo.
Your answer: 1:17
